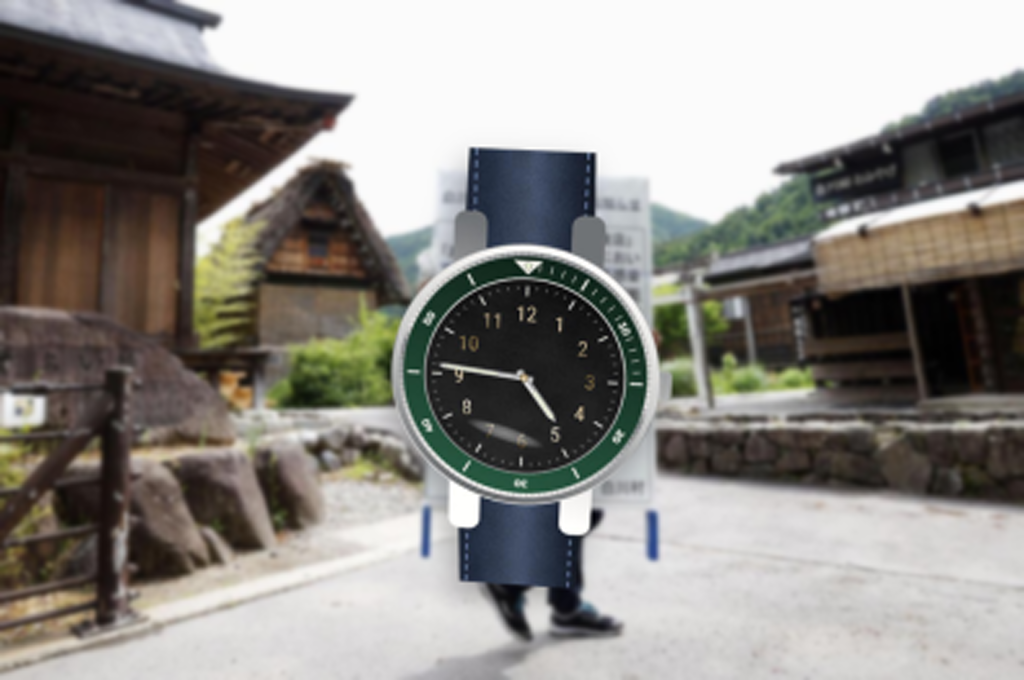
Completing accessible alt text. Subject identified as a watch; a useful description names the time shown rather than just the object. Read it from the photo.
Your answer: 4:46
